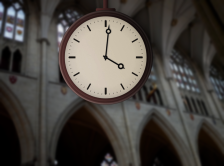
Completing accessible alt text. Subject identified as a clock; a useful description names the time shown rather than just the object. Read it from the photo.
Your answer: 4:01
